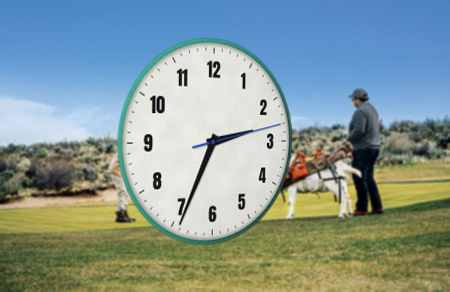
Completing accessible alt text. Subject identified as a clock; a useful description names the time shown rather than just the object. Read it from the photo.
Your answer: 2:34:13
